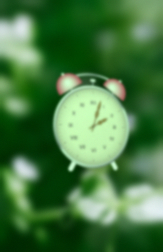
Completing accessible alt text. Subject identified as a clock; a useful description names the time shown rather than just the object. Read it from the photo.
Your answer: 2:03
